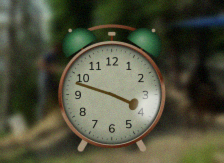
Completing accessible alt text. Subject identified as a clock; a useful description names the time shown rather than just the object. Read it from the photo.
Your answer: 3:48
